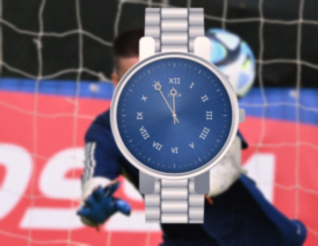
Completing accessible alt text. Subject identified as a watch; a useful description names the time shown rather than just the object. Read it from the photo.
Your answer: 11:55
